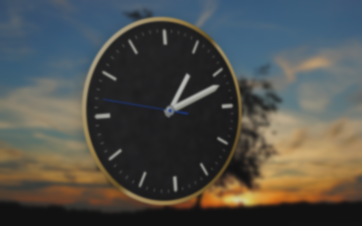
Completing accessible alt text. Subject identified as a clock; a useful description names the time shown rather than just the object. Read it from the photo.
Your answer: 1:11:47
